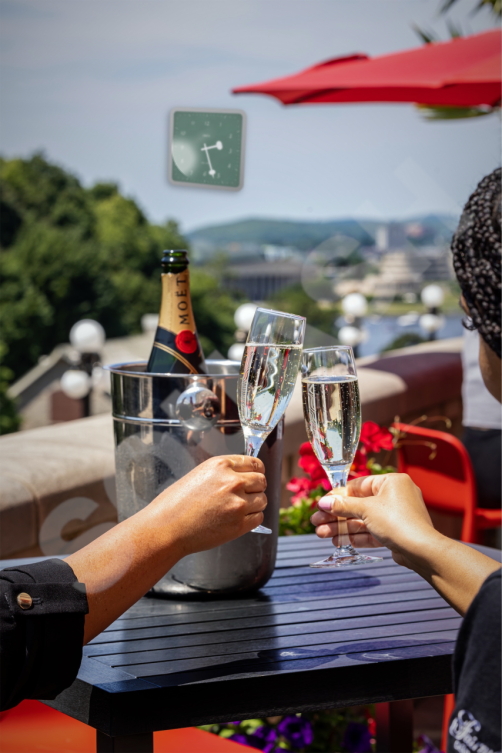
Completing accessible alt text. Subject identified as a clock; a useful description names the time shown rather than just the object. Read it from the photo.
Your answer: 2:27
